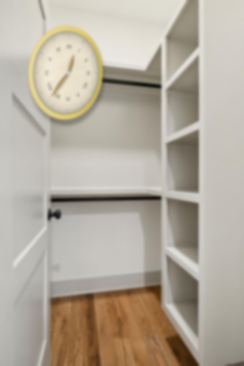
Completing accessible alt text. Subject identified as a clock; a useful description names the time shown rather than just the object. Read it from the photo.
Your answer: 12:37
